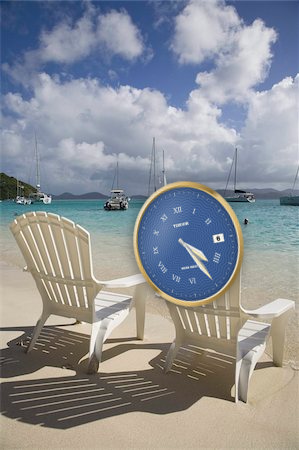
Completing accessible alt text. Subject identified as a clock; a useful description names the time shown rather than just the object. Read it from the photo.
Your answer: 4:25
